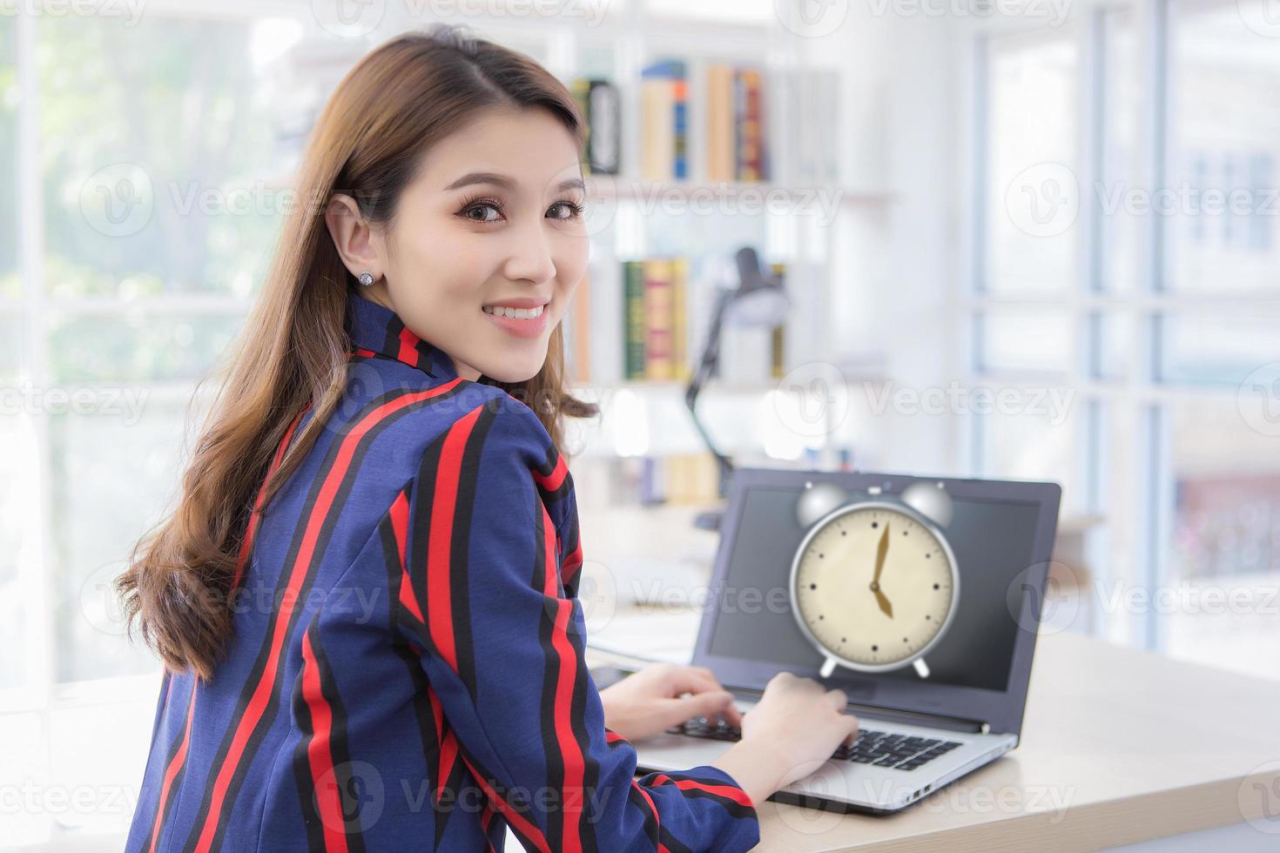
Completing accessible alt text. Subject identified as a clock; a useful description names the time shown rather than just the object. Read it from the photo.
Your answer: 5:02
